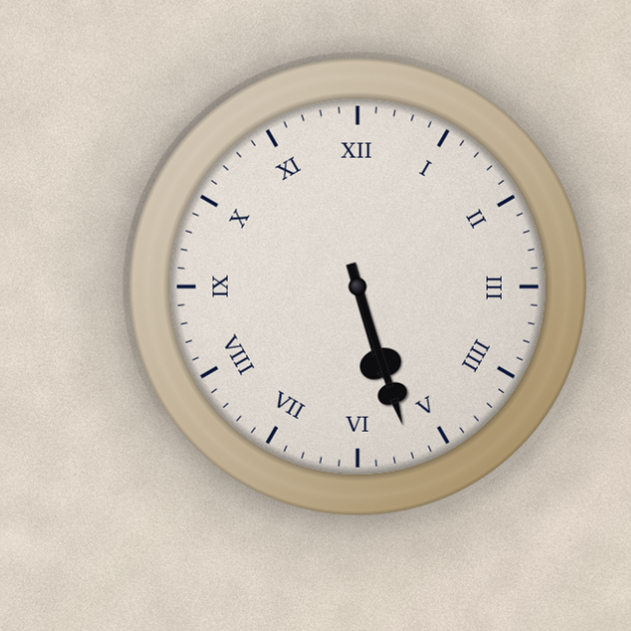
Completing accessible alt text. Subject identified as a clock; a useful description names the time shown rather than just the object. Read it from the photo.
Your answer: 5:27
